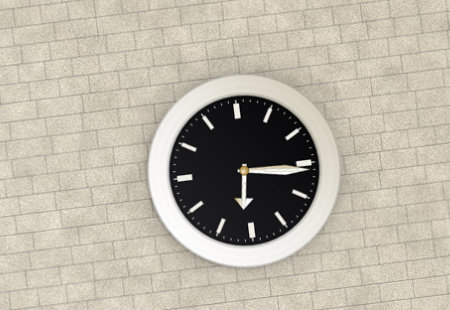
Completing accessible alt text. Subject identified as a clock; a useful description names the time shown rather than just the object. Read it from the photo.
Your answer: 6:16
